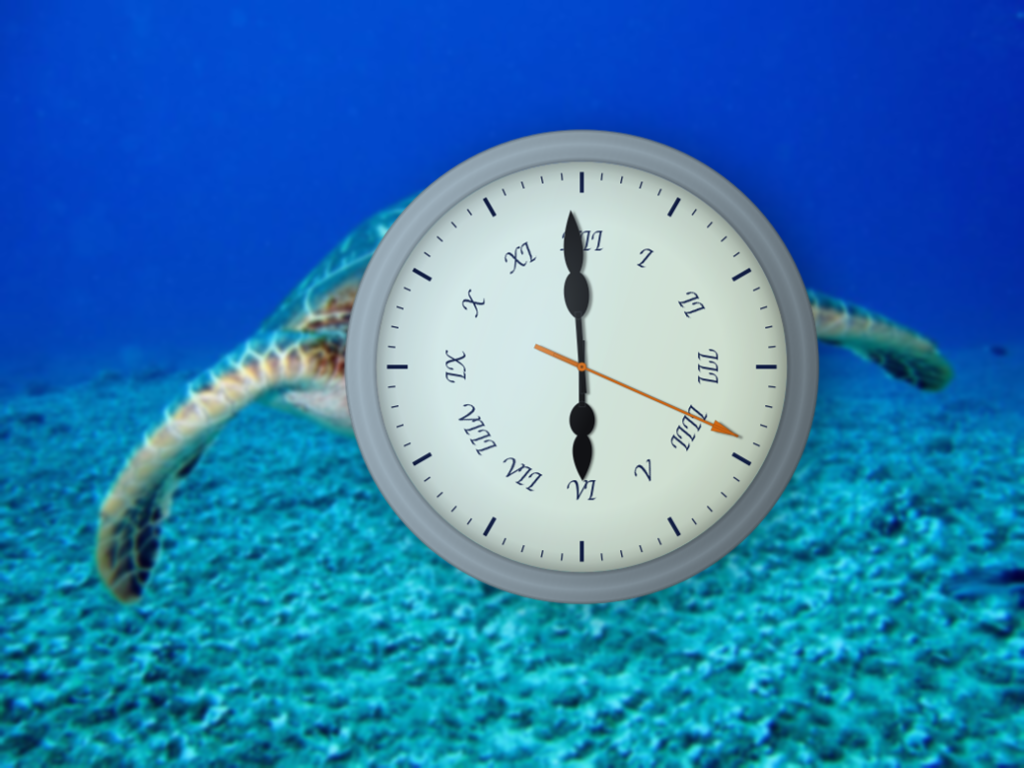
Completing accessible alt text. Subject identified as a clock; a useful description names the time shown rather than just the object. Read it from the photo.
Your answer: 5:59:19
